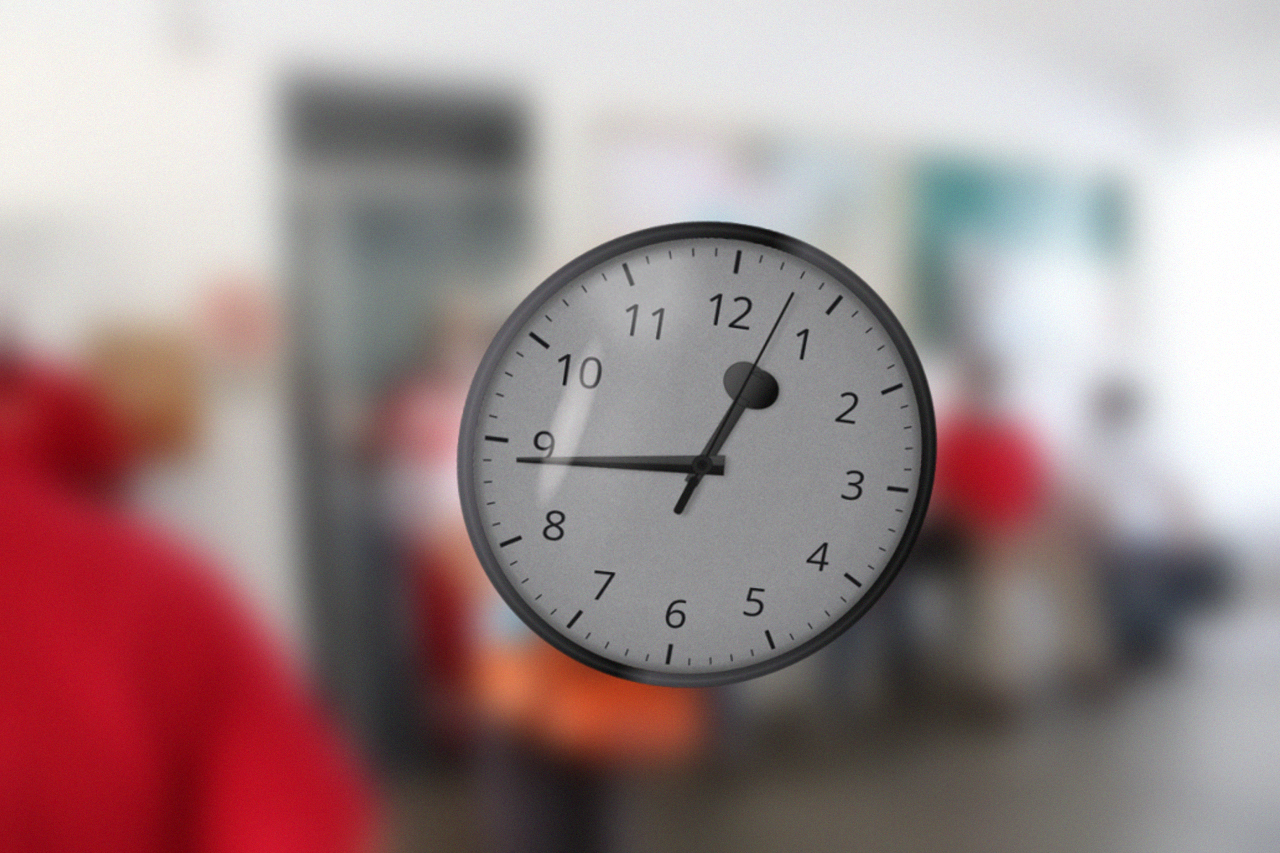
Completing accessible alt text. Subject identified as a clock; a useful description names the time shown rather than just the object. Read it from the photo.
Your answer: 12:44:03
